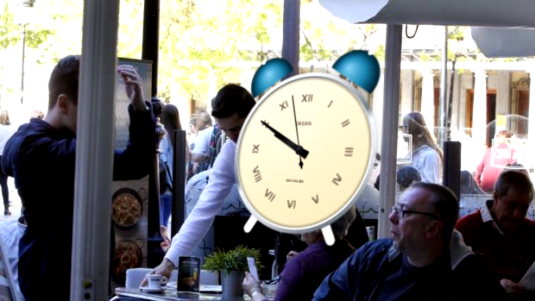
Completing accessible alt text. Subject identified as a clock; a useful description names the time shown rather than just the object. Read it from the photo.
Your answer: 9:49:57
